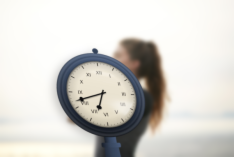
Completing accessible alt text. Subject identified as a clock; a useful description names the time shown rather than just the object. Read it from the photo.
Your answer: 6:42
